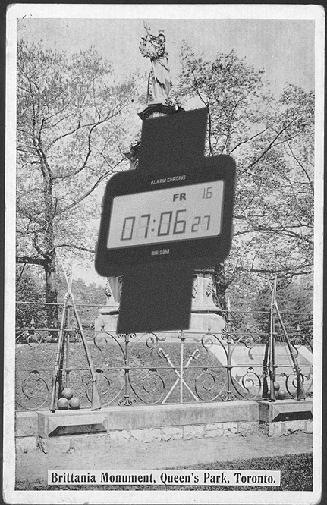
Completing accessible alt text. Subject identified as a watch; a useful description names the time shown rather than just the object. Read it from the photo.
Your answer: 7:06:27
